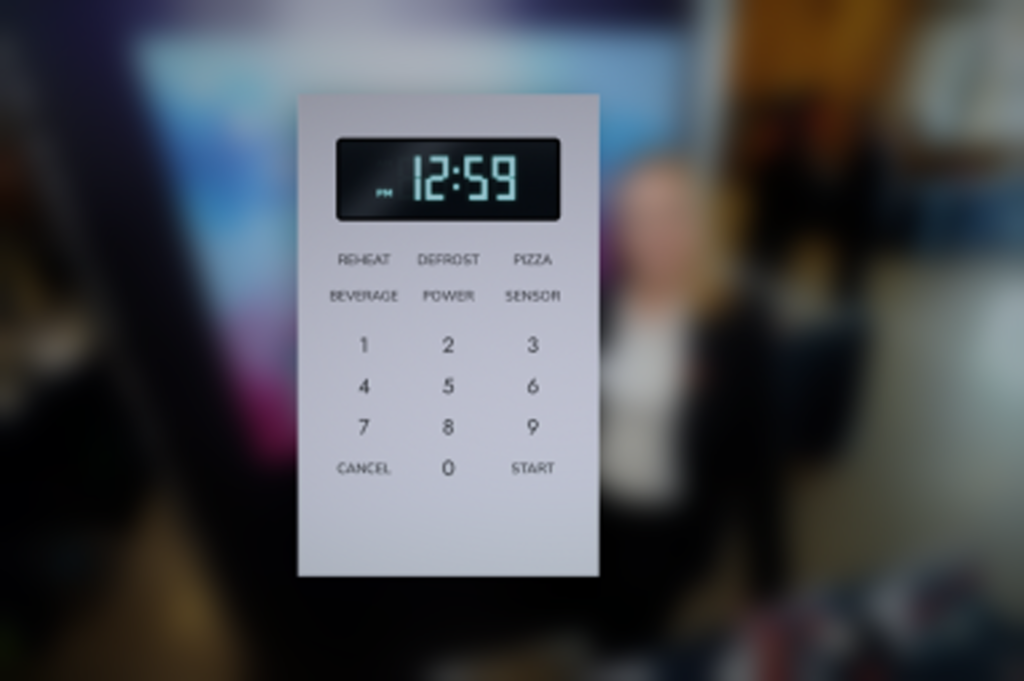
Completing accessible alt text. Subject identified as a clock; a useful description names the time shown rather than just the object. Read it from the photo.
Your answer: 12:59
